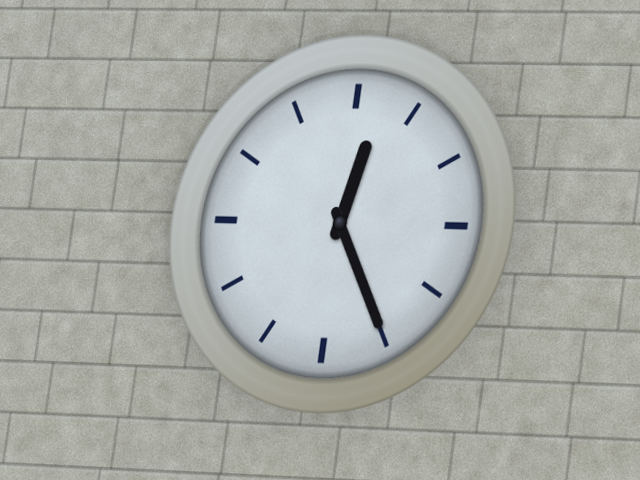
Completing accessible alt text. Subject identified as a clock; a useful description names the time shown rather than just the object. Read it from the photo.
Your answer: 12:25
